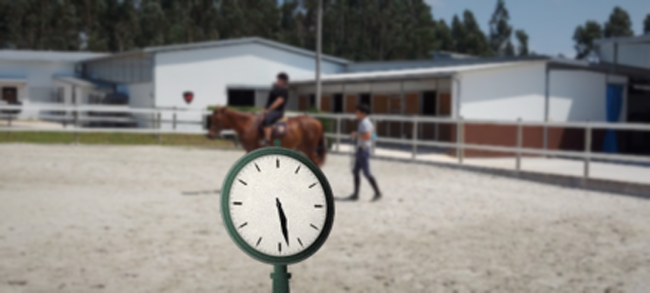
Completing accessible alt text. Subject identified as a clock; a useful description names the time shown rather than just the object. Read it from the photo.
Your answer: 5:28
